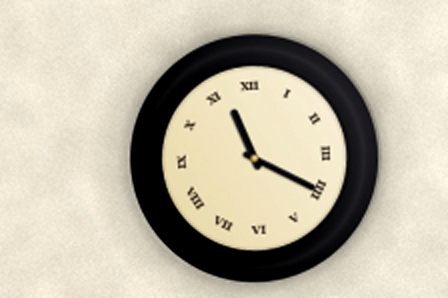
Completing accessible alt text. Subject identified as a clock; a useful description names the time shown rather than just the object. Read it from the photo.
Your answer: 11:20
